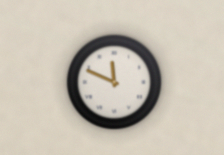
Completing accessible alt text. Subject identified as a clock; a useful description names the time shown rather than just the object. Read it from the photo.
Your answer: 11:49
